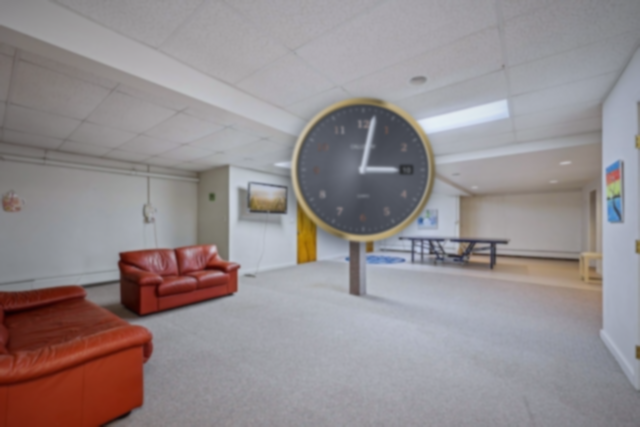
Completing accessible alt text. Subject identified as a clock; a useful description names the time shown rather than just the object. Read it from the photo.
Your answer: 3:02
